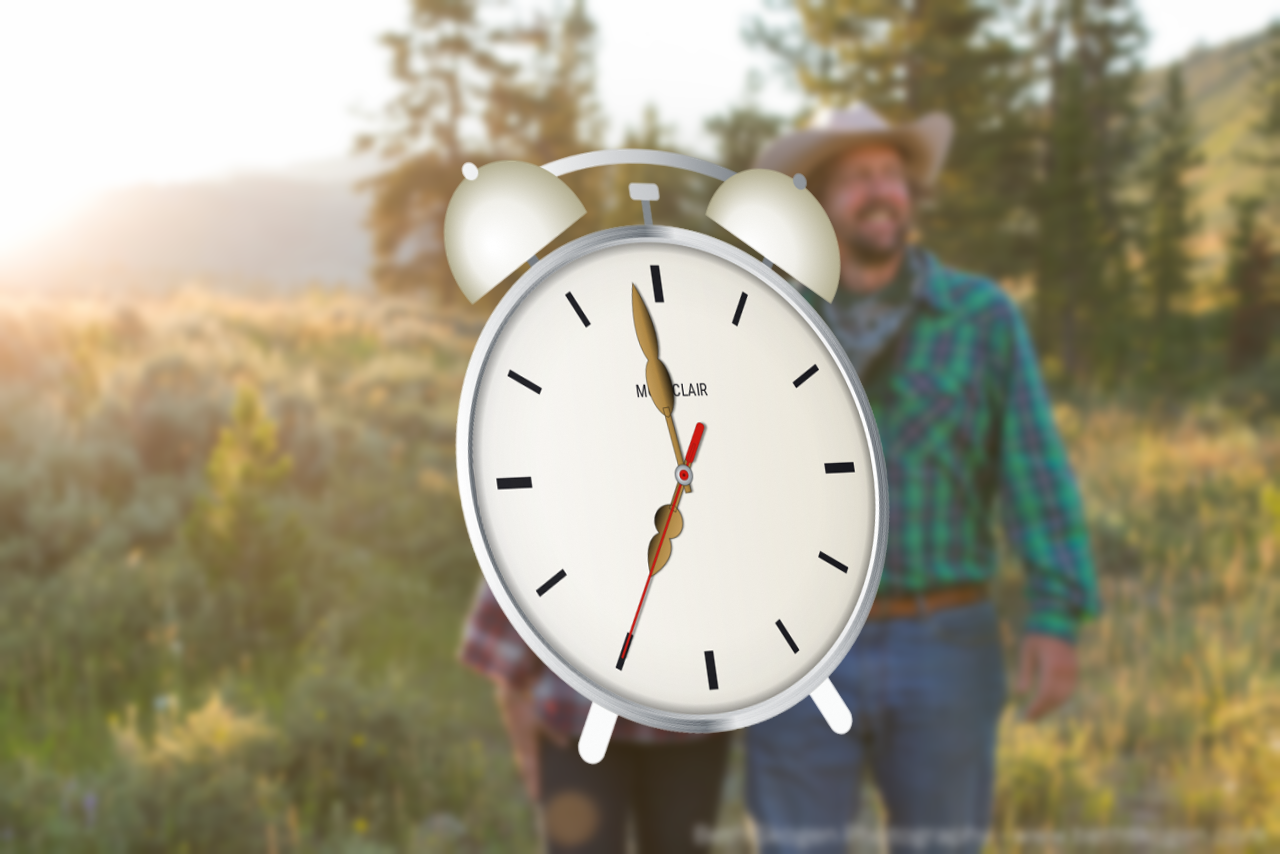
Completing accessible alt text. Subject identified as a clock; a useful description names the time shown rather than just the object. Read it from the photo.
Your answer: 6:58:35
